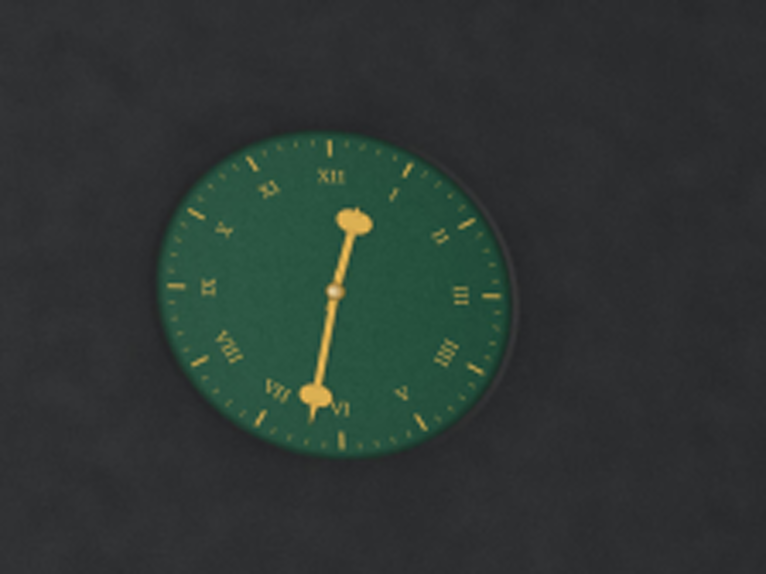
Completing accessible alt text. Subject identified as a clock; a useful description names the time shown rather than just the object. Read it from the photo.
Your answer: 12:32
